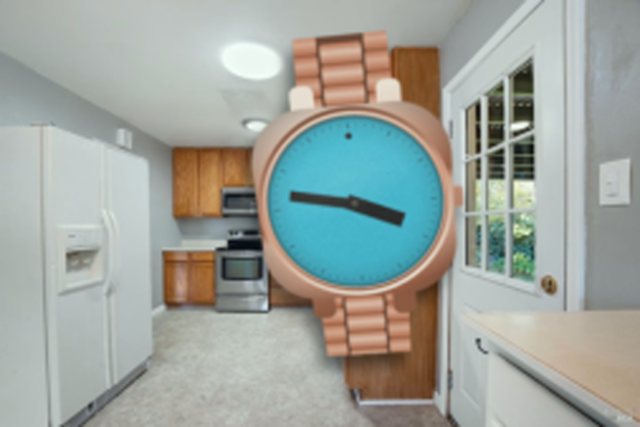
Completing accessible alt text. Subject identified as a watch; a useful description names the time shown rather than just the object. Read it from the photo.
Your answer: 3:47
